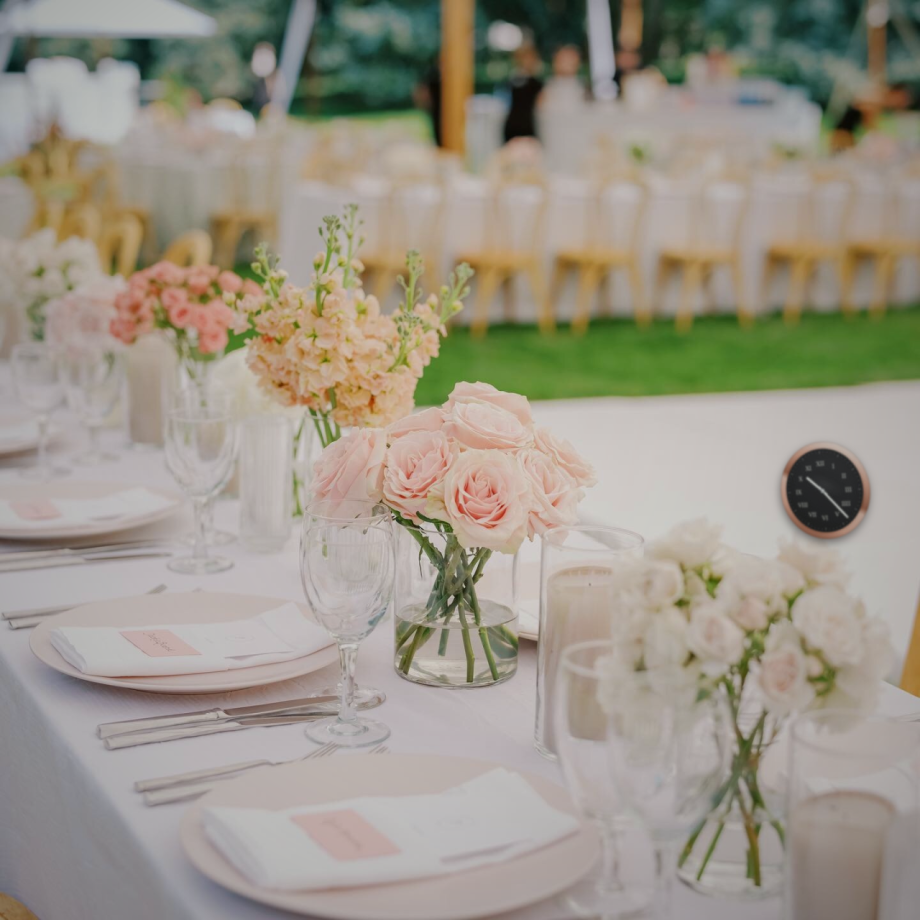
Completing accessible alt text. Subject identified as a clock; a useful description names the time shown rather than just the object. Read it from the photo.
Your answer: 10:23
